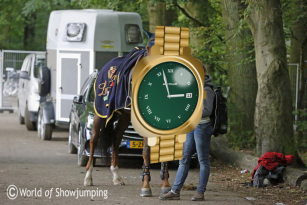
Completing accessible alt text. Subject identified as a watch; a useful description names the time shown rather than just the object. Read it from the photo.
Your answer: 2:57
